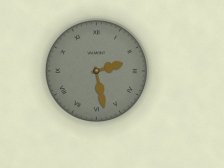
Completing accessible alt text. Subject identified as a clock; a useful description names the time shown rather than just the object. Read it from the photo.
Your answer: 2:28
